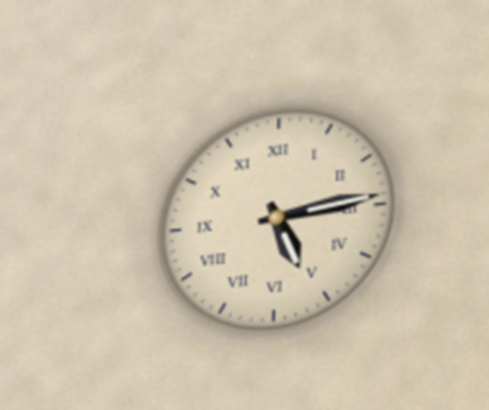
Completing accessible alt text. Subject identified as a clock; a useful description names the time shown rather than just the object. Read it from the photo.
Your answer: 5:14
